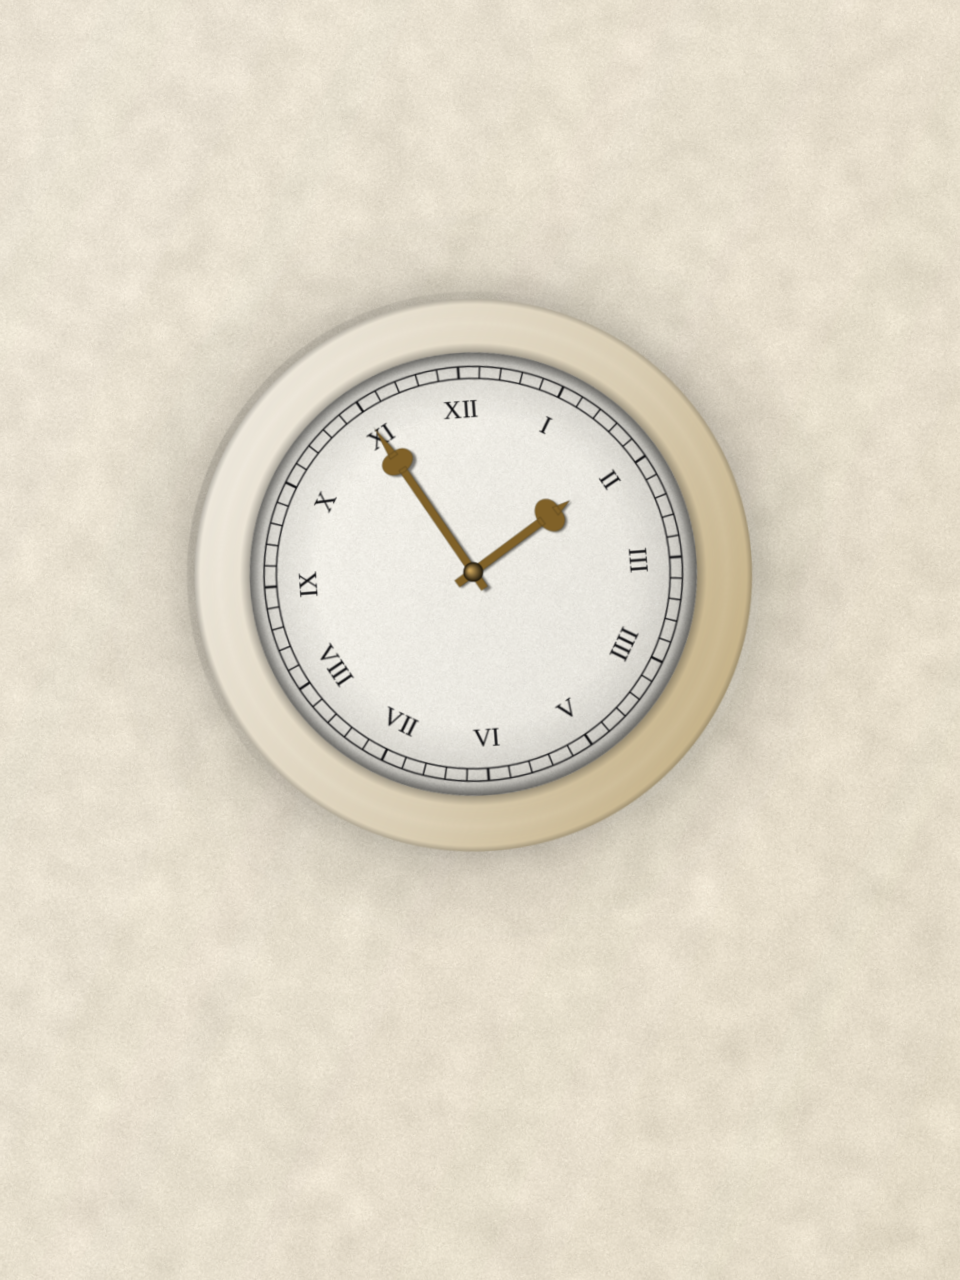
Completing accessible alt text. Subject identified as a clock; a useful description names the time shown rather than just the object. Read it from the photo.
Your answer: 1:55
